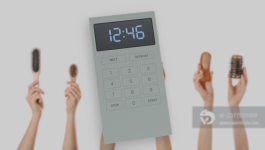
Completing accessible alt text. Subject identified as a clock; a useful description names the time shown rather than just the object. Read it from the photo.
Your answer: 12:46
